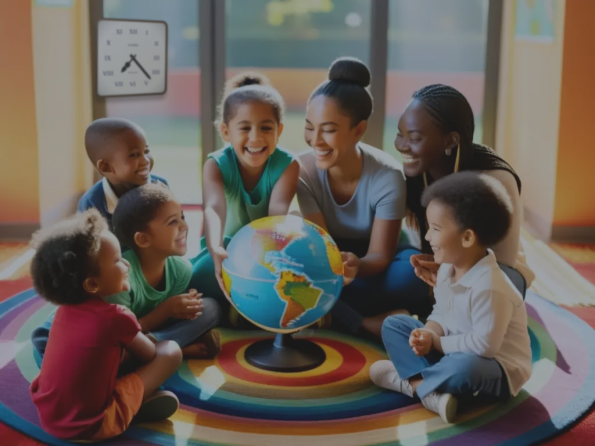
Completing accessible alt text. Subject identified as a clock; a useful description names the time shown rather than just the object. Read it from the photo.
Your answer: 7:23
